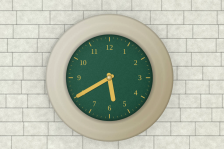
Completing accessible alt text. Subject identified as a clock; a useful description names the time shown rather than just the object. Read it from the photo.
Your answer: 5:40
